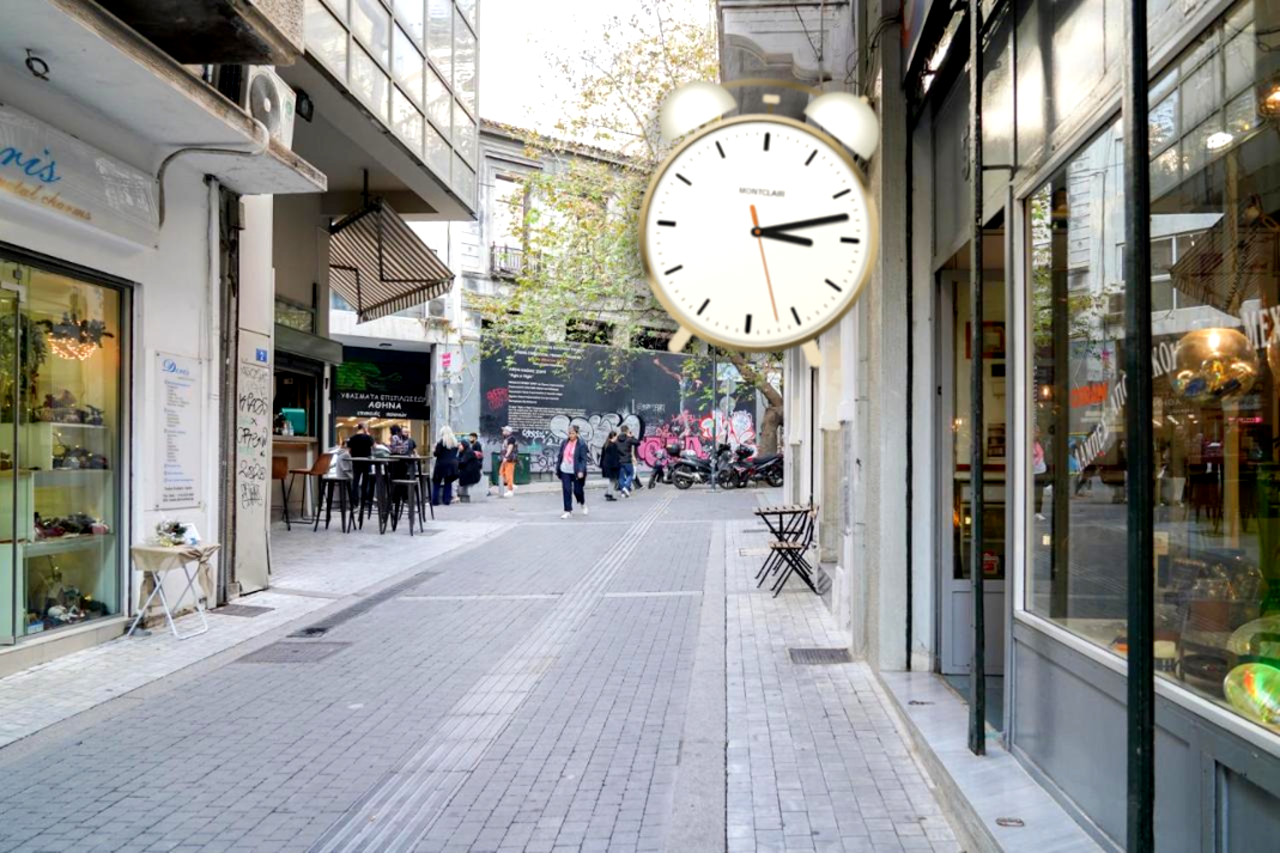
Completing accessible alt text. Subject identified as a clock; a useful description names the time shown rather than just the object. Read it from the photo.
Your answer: 3:12:27
